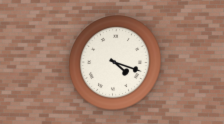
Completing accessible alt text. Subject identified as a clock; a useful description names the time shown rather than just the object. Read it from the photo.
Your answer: 4:18
